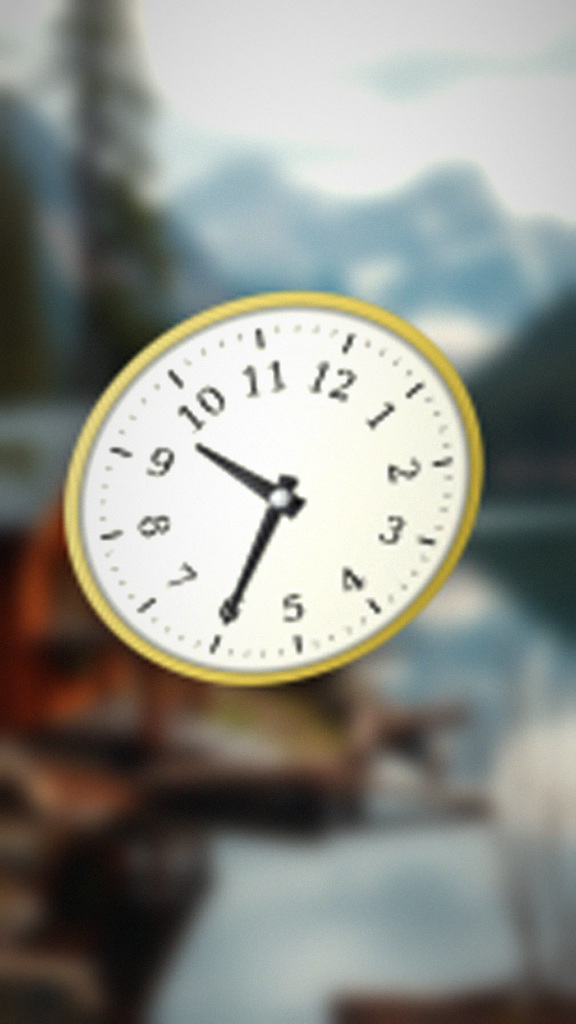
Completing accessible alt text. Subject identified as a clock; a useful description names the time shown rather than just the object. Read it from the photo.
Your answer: 9:30
